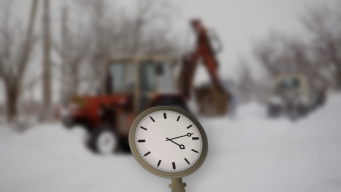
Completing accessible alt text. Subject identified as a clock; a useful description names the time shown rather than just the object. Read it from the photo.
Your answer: 4:13
